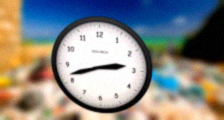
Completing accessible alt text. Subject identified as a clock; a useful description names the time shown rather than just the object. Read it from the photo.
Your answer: 2:42
